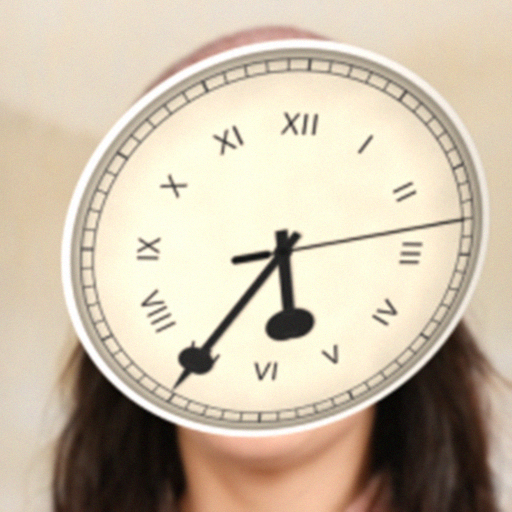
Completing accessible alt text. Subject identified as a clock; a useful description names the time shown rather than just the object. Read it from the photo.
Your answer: 5:35:13
